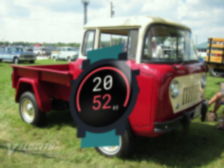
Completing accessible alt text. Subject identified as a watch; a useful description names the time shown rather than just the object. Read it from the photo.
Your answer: 20:52
